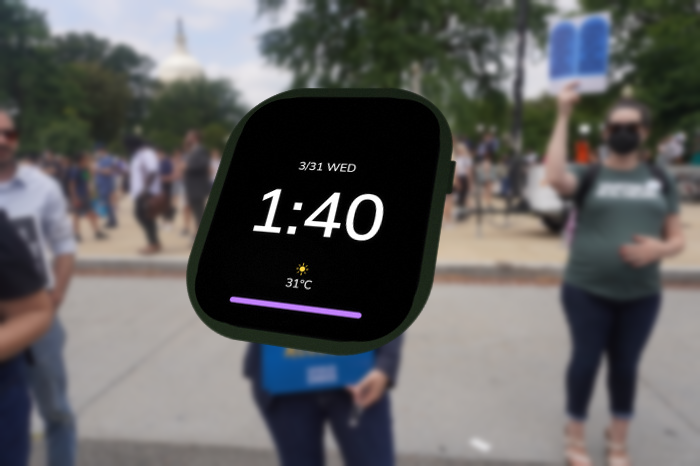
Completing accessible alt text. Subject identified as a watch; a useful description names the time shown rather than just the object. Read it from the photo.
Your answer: 1:40
